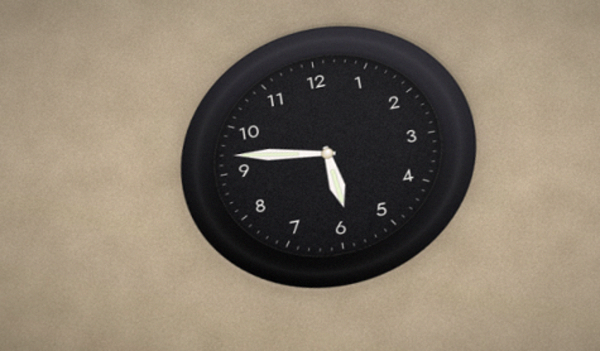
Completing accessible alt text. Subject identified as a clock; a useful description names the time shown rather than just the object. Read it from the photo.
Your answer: 5:47
